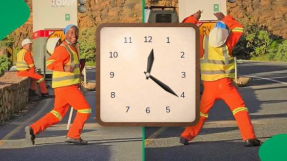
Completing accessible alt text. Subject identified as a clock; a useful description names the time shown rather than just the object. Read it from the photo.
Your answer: 12:21
